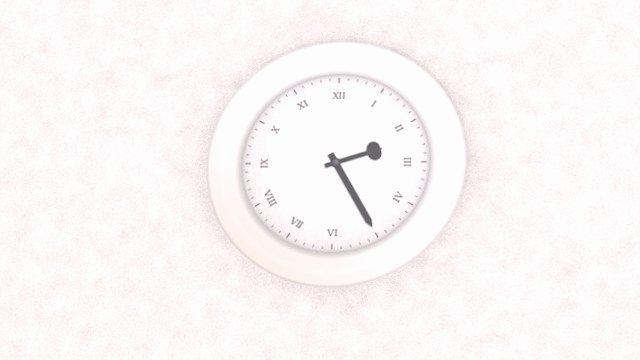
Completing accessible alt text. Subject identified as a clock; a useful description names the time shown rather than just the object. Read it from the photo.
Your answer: 2:25
